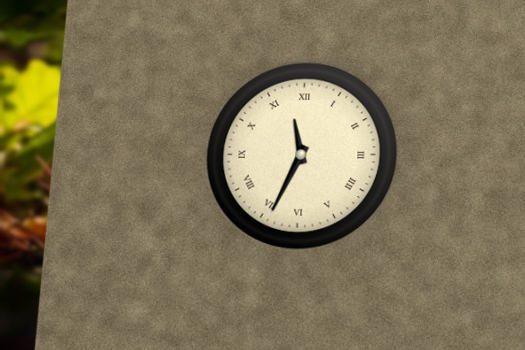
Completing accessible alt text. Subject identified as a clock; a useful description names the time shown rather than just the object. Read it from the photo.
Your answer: 11:34
